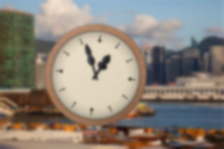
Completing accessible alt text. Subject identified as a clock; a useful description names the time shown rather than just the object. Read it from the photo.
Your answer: 12:56
